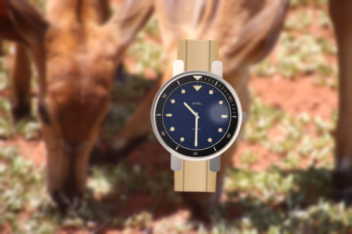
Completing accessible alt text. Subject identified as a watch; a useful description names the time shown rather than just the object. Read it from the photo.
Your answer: 10:30
